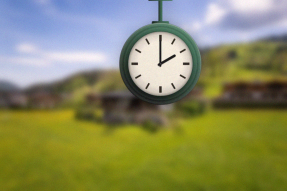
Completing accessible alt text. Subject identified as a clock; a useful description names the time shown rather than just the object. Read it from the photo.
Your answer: 2:00
